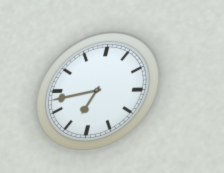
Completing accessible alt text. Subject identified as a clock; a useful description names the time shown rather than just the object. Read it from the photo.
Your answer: 6:43
